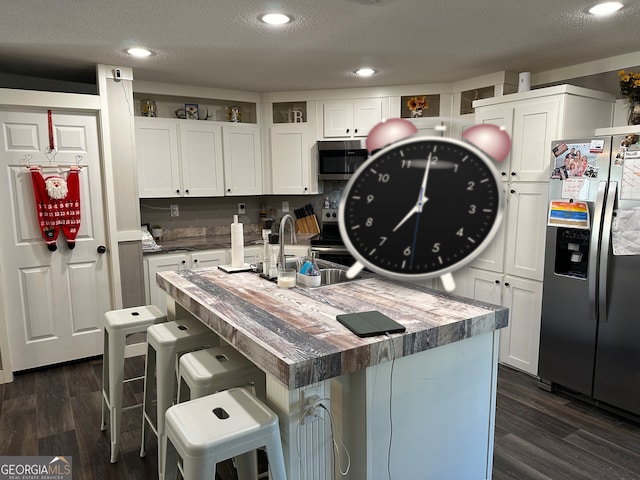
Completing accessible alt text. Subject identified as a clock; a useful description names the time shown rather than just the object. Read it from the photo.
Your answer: 6:59:29
